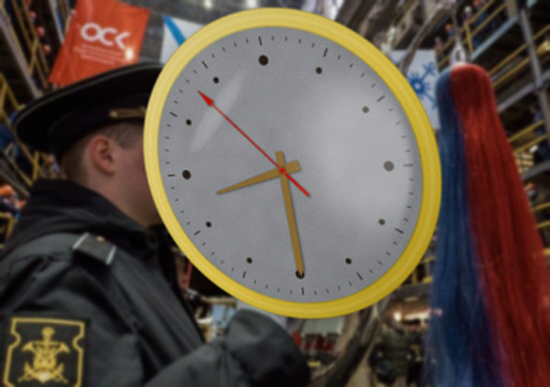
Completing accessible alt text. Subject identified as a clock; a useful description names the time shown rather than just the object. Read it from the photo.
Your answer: 8:29:53
